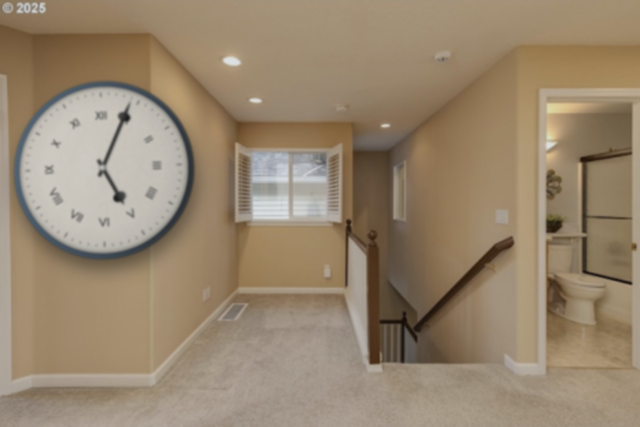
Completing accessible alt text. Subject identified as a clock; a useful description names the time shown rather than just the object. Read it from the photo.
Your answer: 5:04
